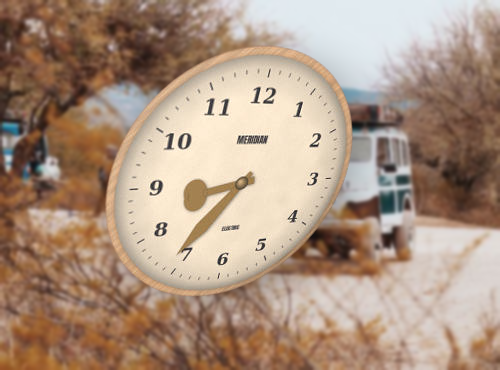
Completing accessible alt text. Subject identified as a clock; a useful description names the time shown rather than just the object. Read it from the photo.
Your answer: 8:36
